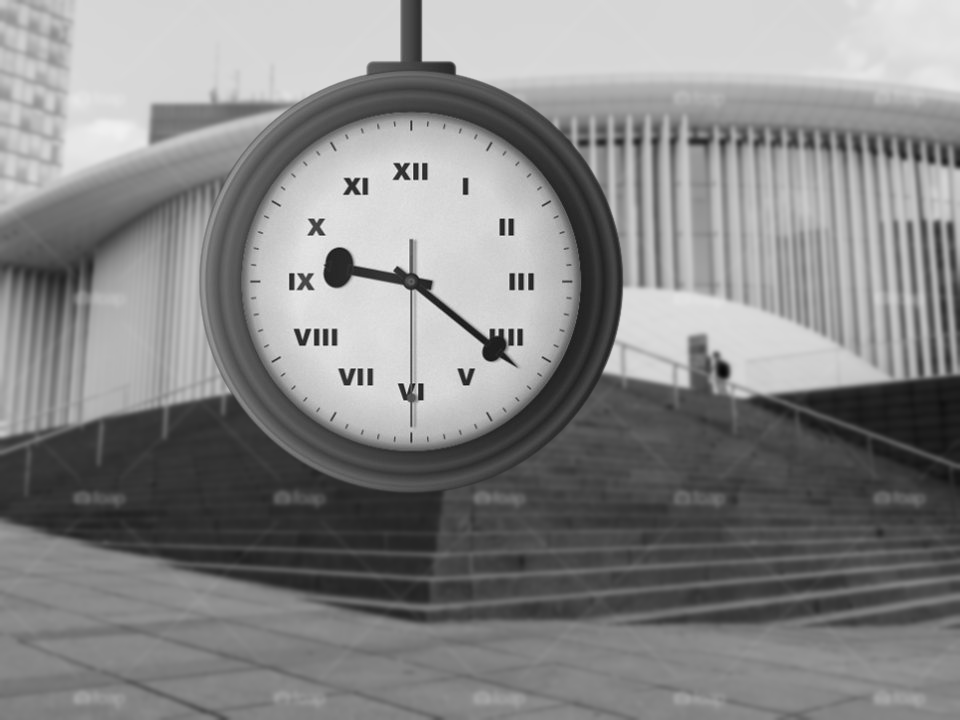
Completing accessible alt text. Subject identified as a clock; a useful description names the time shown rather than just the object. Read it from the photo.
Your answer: 9:21:30
